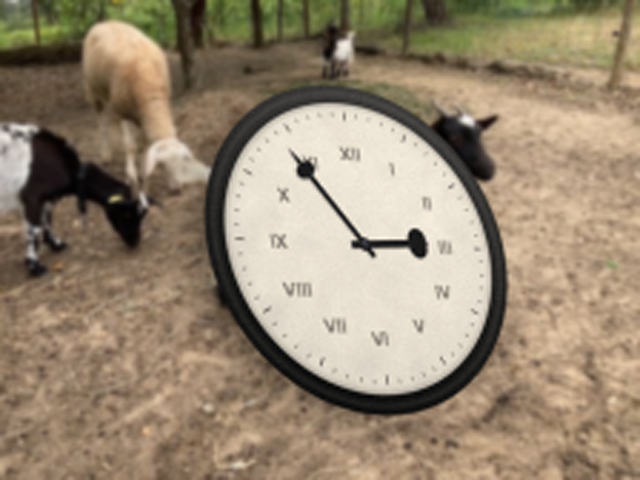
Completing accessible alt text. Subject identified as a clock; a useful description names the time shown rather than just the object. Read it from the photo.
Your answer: 2:54
